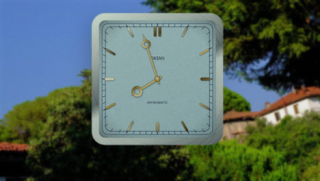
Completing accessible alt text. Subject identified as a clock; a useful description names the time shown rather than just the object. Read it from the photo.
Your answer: 7:57
